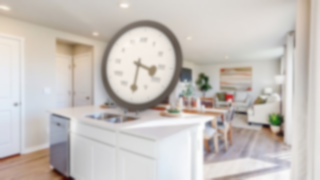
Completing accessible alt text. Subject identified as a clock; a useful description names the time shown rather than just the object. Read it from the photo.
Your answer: 3:30
